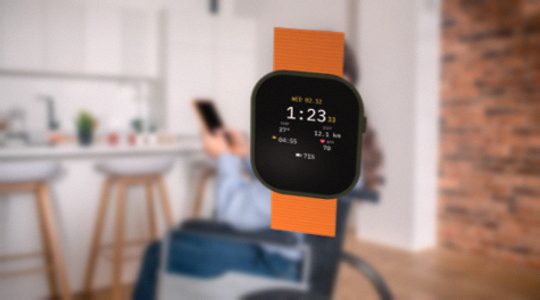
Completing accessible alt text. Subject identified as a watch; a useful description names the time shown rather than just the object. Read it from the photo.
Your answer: 1:23
